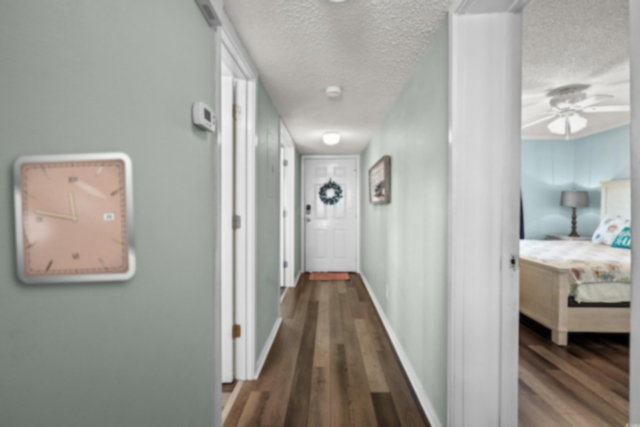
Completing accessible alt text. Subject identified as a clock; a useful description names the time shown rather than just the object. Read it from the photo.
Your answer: 11:47
